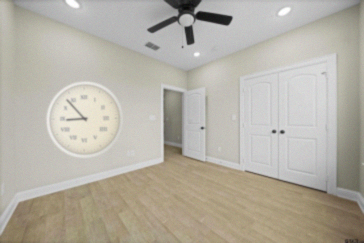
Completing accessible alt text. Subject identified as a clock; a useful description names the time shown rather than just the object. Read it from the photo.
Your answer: 8:53
